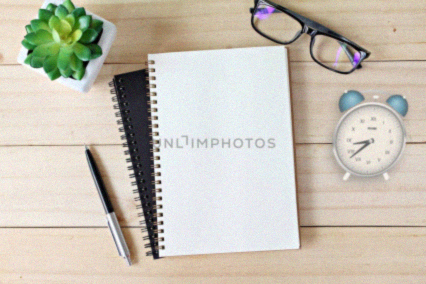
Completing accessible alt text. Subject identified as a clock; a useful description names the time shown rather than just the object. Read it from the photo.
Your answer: 8:38
